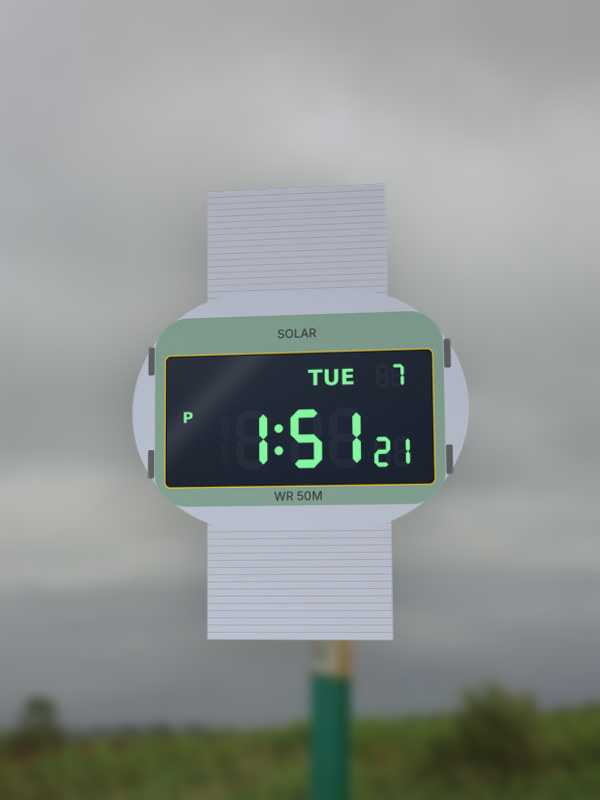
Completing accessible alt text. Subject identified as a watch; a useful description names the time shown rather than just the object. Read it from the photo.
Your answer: 1:51:21
